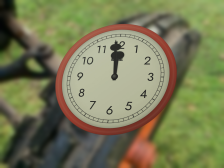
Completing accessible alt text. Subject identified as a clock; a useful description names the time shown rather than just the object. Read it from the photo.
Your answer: 11:59
